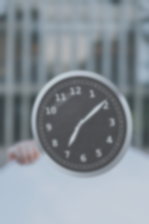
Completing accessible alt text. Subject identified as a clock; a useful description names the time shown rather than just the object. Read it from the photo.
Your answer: 7:09
